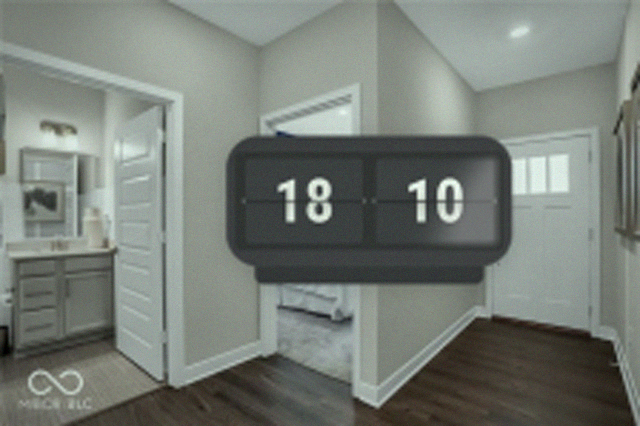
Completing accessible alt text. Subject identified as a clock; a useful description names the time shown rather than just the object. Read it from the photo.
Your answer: 18:10
